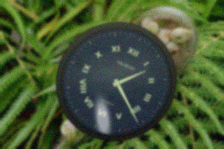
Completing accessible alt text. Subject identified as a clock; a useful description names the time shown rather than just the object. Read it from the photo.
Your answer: 1:21
